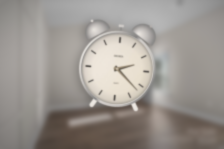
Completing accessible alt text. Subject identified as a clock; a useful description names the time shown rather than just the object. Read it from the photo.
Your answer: 2:22
